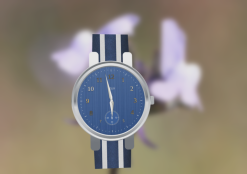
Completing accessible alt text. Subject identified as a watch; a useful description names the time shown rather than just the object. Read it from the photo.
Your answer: 5:58
